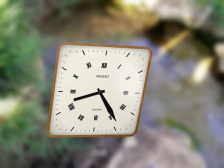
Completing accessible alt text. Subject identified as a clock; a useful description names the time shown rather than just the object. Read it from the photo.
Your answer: 8:24
